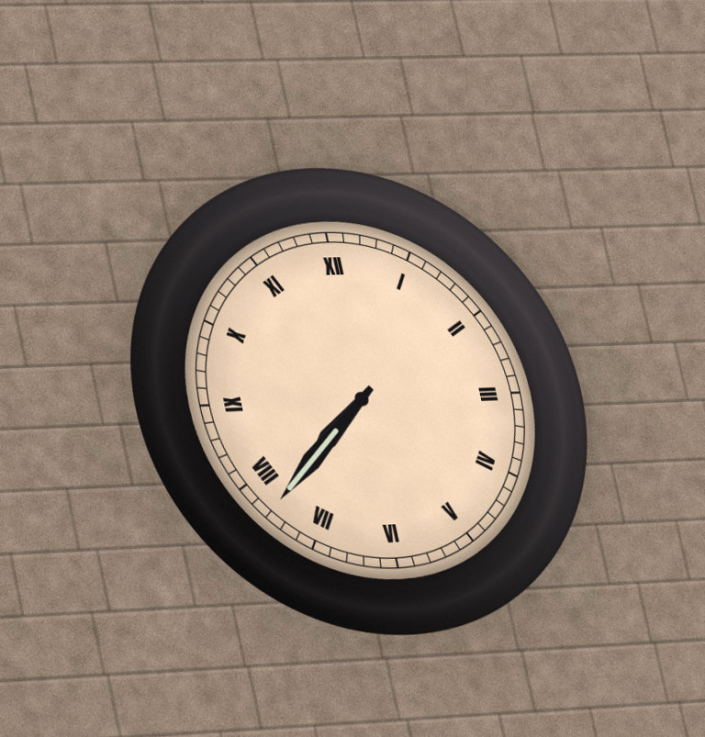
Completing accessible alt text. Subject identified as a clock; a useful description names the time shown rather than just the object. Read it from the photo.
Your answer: 7:38
